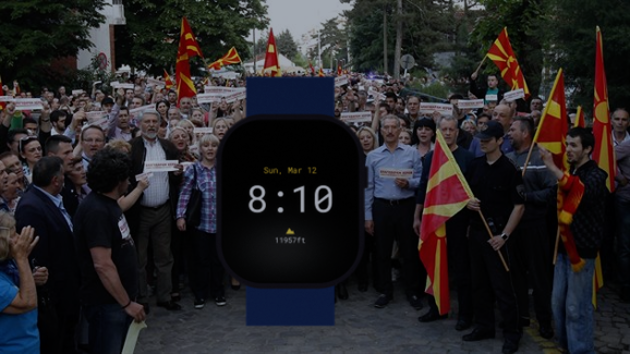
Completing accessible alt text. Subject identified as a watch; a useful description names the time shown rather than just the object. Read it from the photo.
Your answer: 8:10
